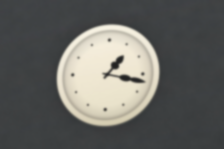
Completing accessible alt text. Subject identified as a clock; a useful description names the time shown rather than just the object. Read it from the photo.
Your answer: 1:17
